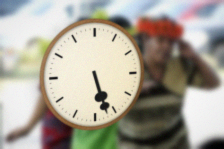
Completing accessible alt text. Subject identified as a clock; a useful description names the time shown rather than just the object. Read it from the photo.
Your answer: 5:27
